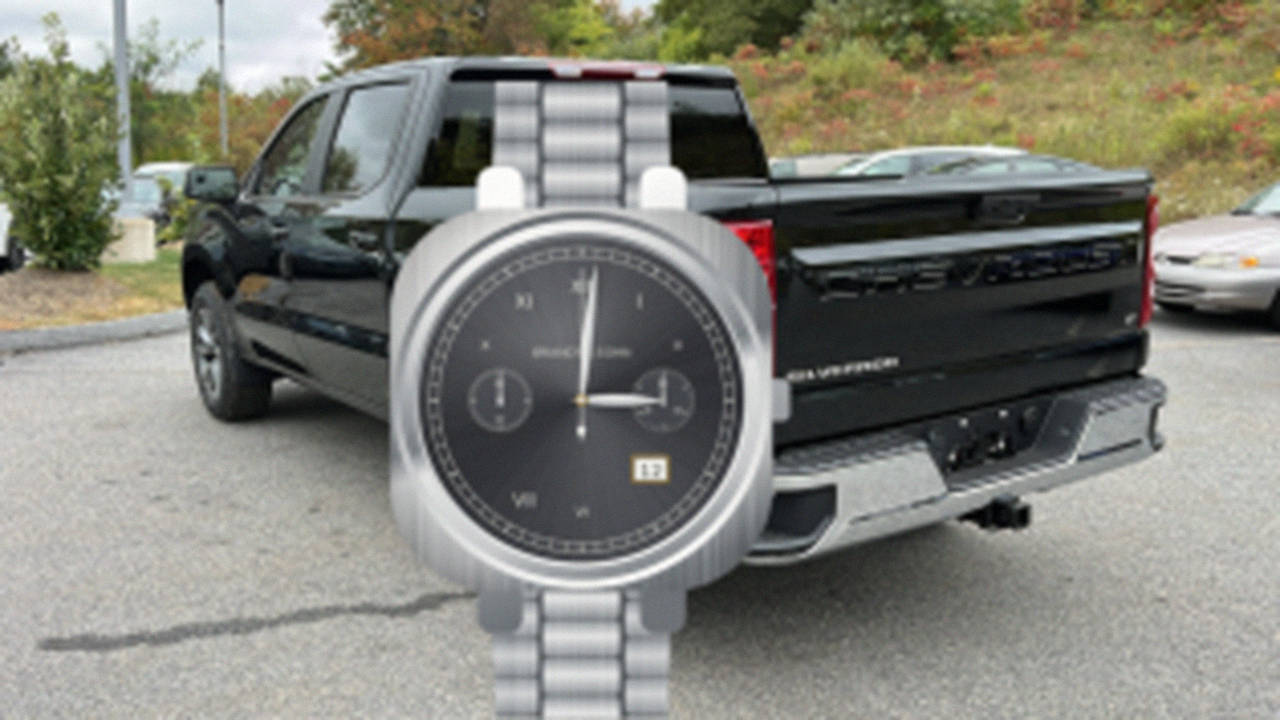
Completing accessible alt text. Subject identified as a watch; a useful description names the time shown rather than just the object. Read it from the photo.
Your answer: 3:01
